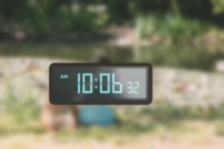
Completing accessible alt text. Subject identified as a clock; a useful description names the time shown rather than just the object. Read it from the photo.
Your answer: 10:06:32
